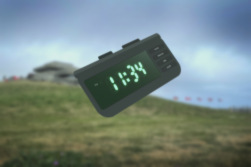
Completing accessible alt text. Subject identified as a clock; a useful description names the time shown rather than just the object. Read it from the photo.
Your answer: 11:34
